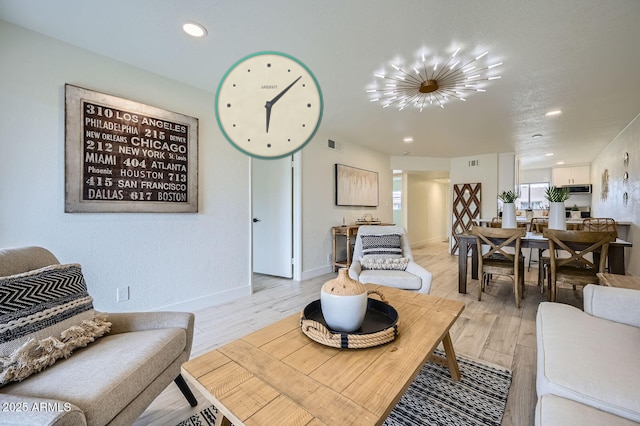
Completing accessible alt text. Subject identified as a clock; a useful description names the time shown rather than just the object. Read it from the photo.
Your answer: 6:08
